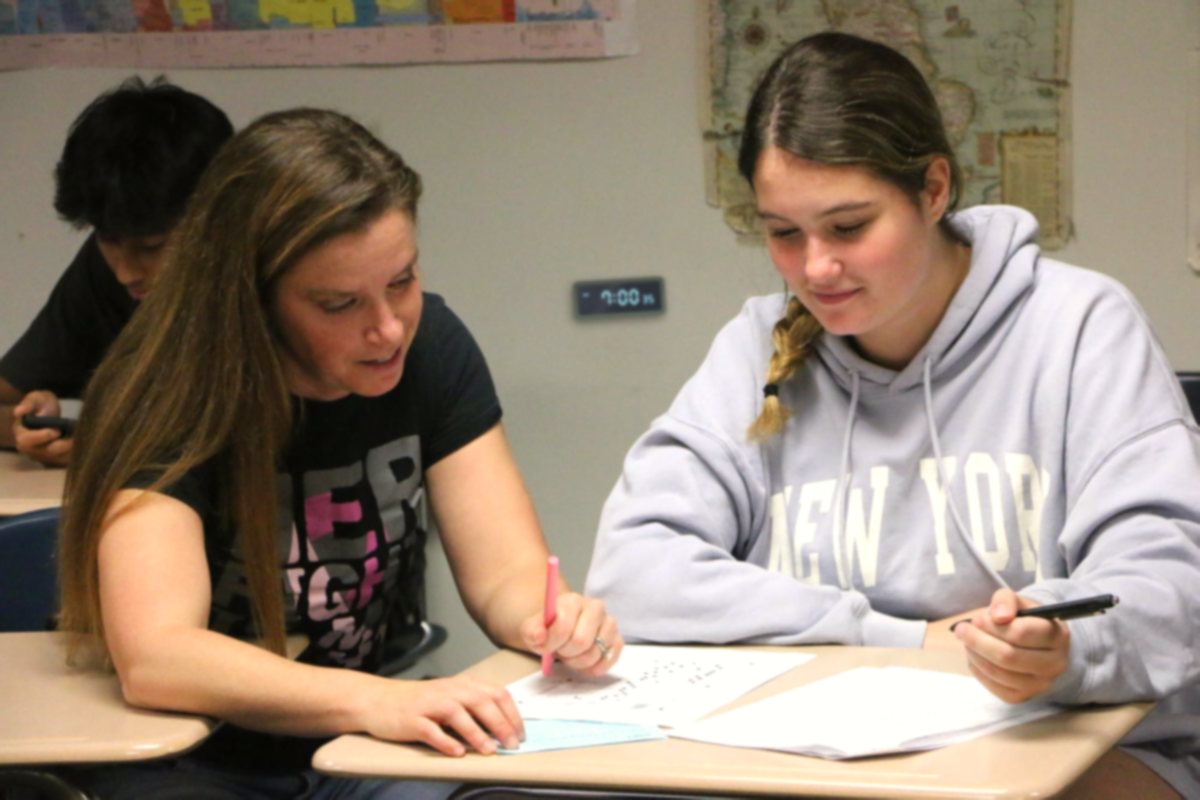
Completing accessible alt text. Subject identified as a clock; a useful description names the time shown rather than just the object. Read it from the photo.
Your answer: 7:00
